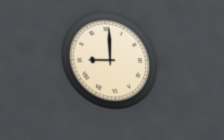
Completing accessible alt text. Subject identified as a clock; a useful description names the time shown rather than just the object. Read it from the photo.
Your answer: 9:01
